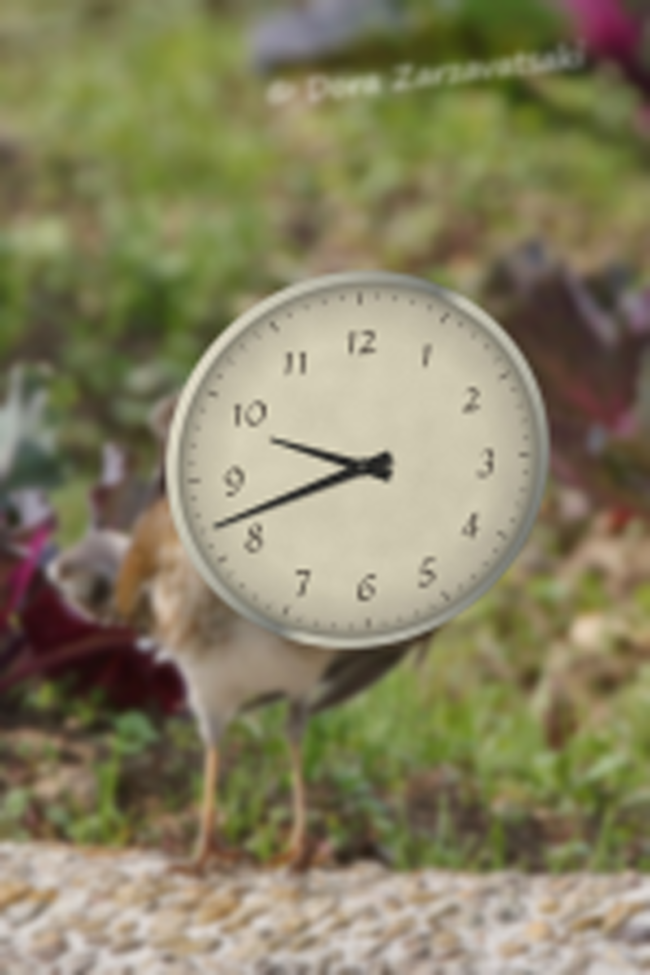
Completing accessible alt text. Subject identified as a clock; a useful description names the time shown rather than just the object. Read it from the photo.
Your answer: 9:42
